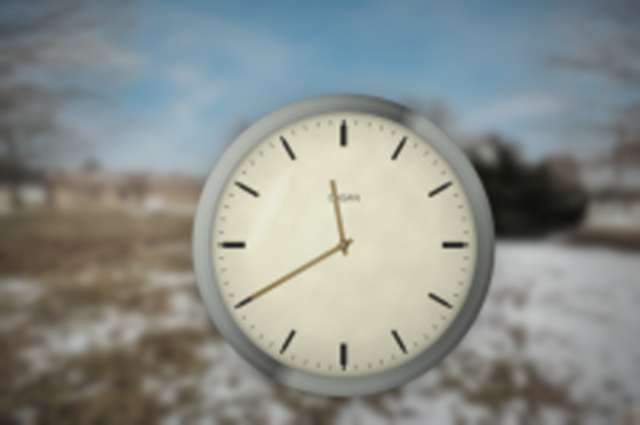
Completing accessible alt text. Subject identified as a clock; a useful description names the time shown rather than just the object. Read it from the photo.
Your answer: 11:40
